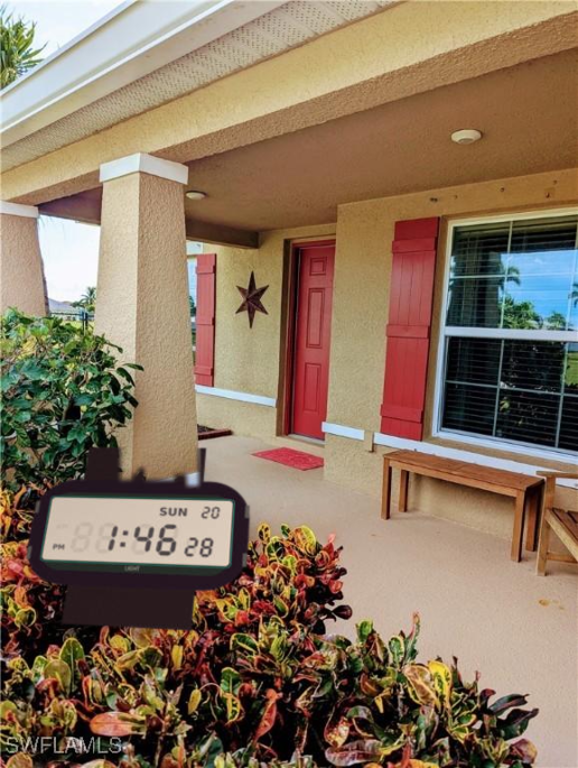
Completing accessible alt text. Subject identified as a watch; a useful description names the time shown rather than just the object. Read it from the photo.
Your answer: 1:46:28
